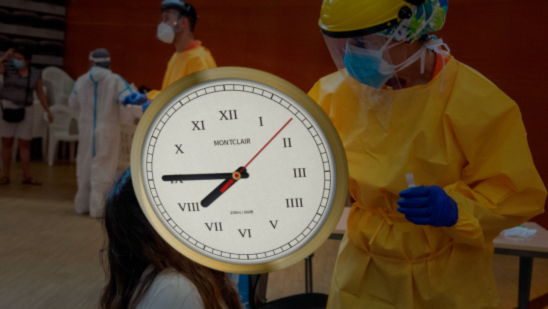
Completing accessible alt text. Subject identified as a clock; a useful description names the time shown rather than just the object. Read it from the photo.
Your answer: 7:45:08
